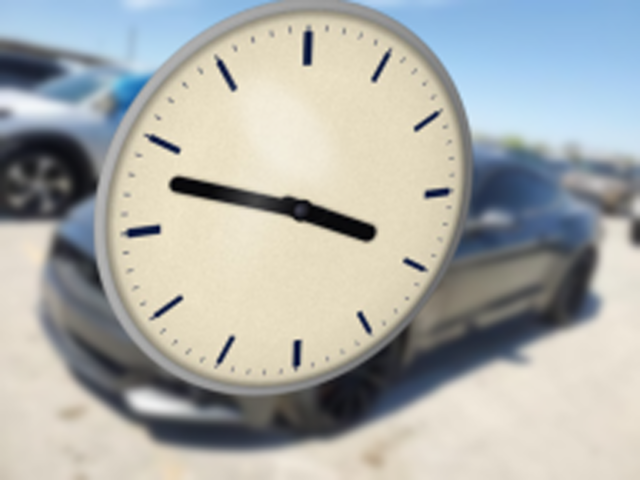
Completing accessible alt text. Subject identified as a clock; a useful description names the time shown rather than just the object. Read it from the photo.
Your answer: 3:48
